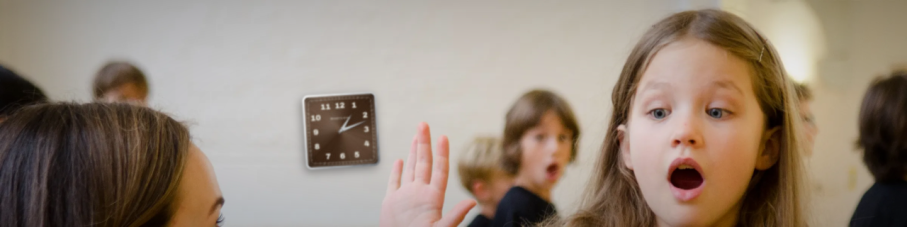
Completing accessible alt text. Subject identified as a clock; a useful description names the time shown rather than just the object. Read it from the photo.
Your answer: 1:12
